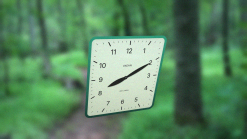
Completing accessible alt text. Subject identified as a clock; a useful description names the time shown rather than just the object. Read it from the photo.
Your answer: 8:10
